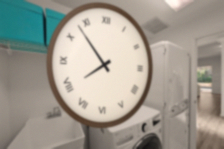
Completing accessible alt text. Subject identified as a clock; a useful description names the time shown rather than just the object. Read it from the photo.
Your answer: 7:53
